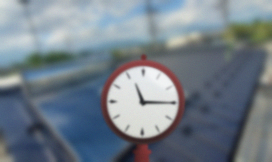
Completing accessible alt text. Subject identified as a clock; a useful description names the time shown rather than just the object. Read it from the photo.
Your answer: 11:15
